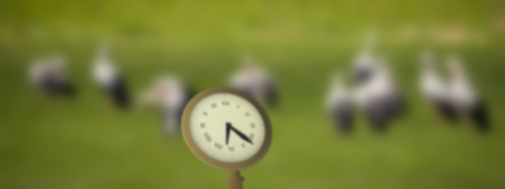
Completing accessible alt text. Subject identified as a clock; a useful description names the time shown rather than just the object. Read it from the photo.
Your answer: 6:22
